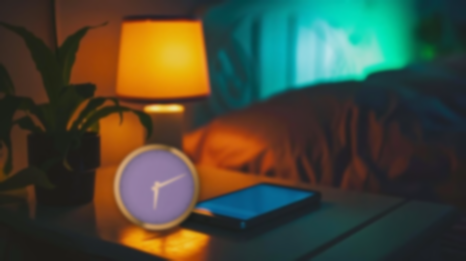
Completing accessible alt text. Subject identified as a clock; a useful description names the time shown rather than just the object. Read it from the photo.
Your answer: 6:11
